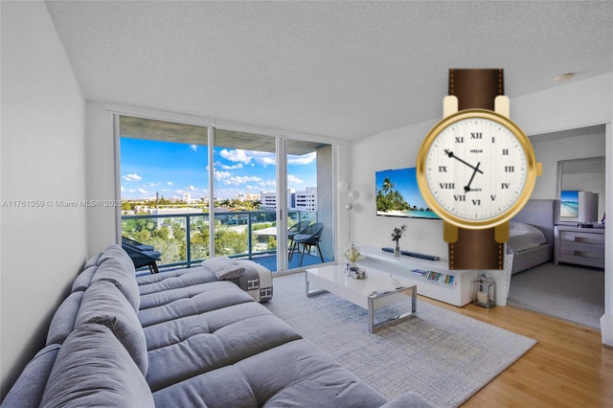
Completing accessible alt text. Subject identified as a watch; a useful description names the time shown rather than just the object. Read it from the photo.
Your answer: 6:50
